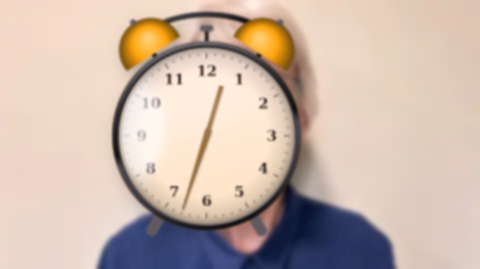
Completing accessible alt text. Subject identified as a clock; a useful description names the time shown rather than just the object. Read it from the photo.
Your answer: 12:33
